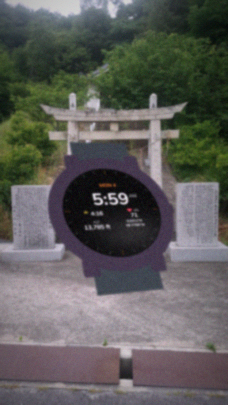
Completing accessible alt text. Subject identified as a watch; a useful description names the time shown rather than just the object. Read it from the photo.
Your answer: 5:59
